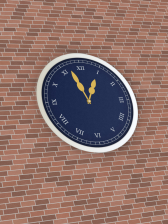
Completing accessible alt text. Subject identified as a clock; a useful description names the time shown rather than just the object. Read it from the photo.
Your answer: 12:57
